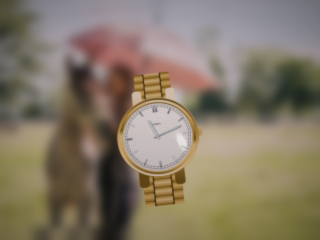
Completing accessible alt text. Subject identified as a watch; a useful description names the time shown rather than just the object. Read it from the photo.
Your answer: 11:12
